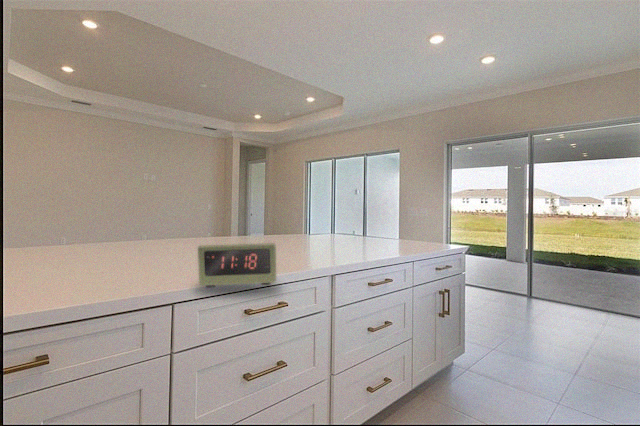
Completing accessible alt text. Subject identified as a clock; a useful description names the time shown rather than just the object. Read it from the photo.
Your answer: 11:18
